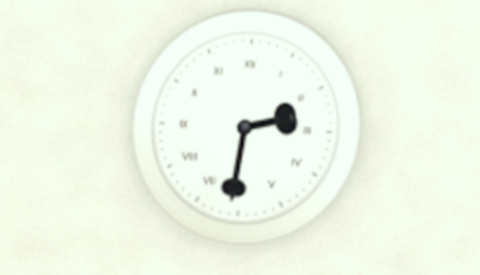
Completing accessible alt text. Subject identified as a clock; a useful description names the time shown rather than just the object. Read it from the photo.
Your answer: 2:31
